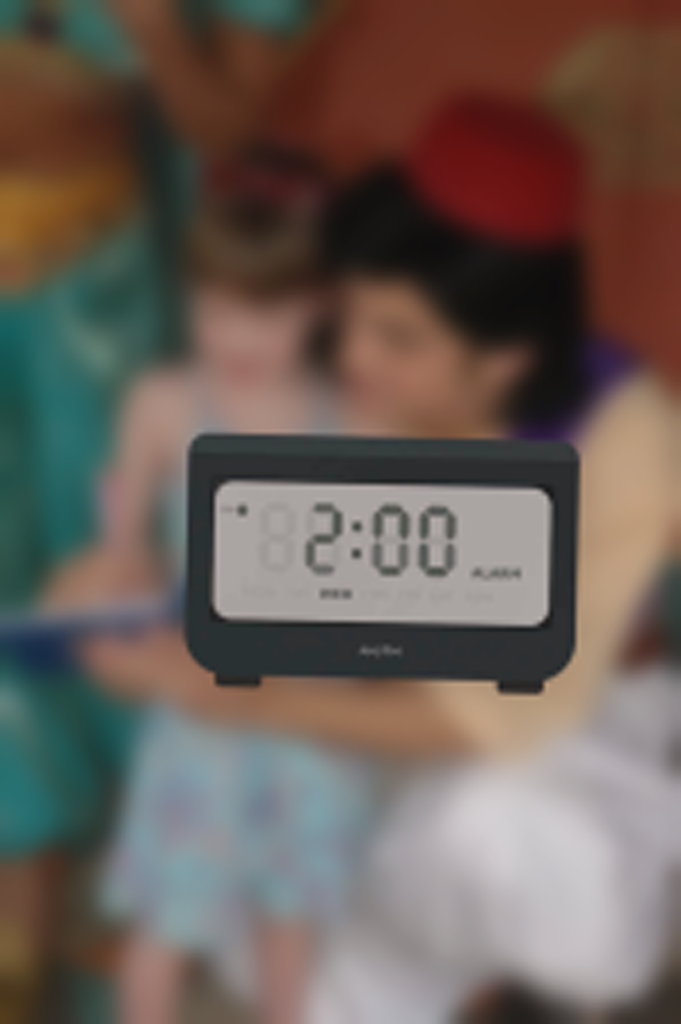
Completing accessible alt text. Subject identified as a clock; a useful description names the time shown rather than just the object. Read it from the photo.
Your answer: 2:00
